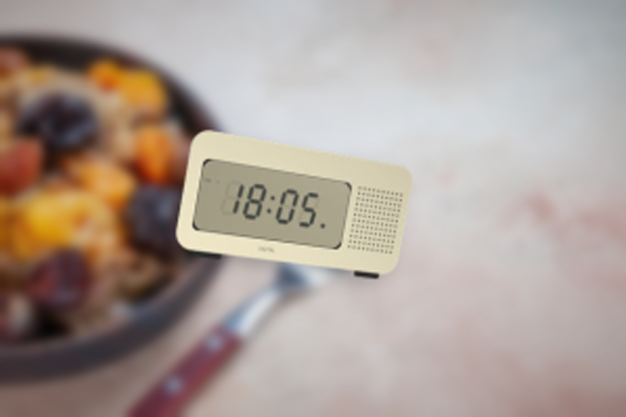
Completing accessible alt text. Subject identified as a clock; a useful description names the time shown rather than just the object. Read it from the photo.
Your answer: 18:05
